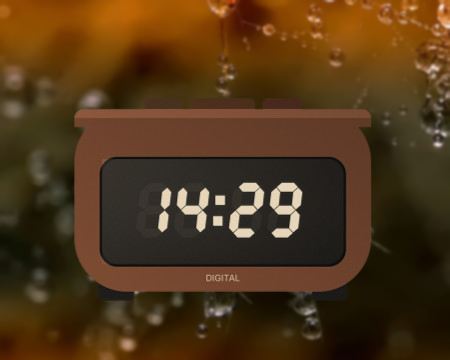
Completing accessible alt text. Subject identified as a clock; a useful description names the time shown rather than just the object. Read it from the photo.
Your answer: 14:29
